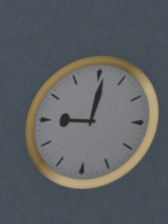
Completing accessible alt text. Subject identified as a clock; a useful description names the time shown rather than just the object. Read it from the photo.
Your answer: 9:01
